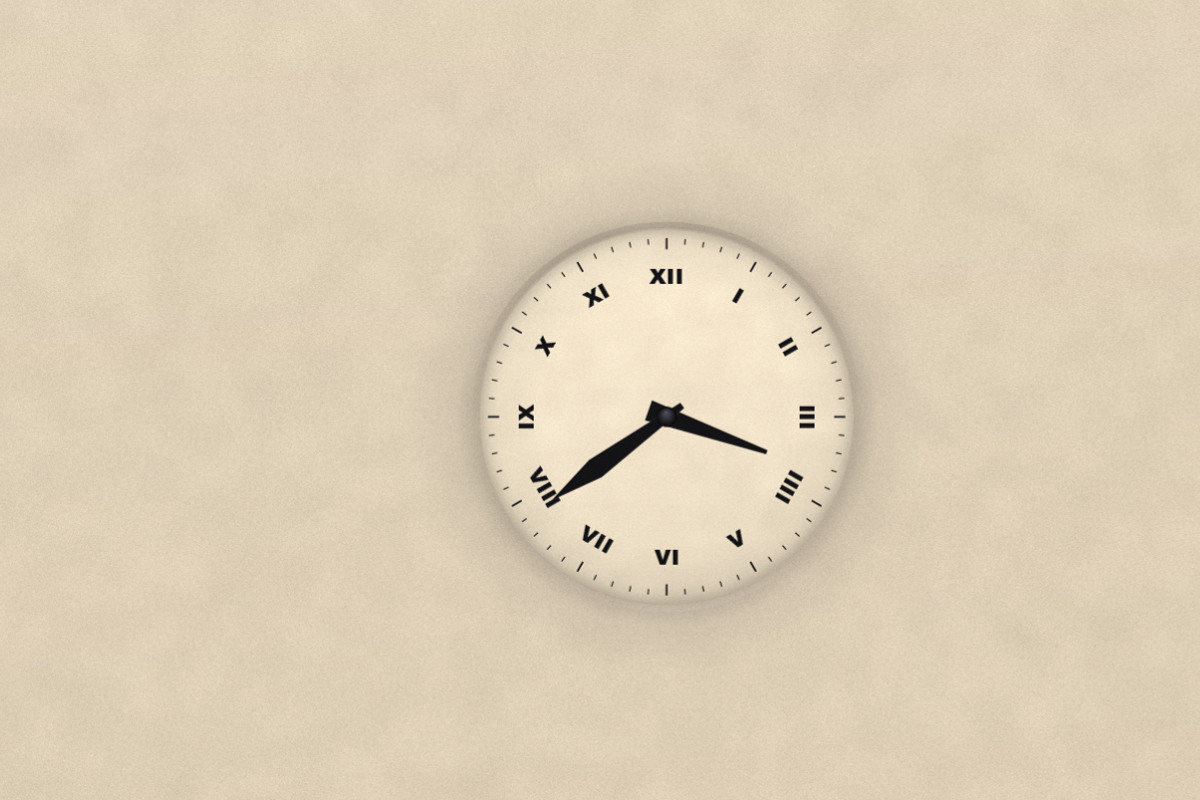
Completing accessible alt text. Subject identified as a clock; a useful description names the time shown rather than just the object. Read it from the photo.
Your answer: 3:39
